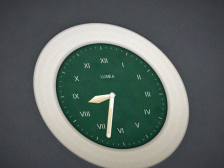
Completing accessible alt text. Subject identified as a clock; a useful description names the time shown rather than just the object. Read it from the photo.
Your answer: 8:33
